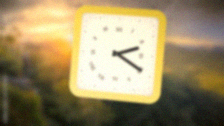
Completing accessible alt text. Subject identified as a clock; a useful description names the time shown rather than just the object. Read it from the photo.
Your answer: 2:20
